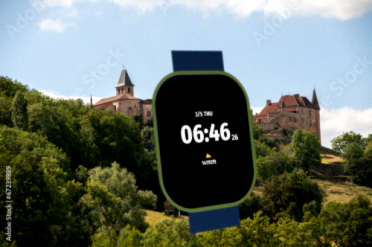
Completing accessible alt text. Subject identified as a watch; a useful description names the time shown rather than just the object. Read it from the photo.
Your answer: 6:46
